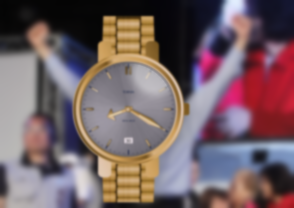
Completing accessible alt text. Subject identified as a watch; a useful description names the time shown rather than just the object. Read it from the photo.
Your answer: 8:20
